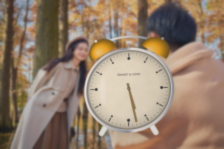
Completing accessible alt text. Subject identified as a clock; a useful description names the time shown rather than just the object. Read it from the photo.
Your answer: 5:28
